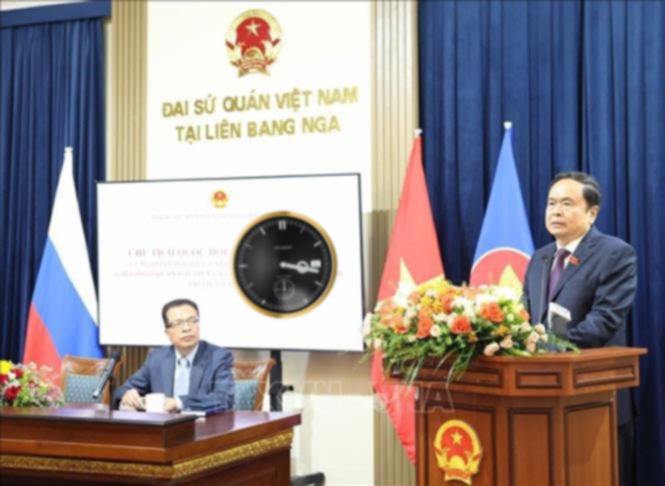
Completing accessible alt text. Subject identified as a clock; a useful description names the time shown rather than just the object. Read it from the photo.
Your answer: 3:17
